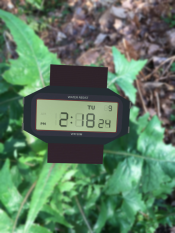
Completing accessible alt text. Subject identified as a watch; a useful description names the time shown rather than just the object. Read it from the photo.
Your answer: 2:18:24
